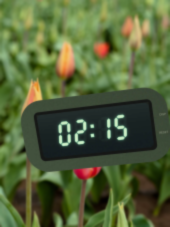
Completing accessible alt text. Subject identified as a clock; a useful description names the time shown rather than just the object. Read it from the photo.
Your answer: 2:15
